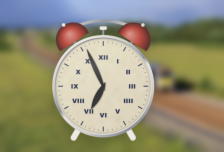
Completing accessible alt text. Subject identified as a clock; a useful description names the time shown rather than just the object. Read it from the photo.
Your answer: 6:56
